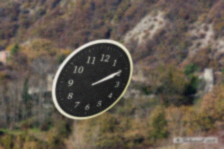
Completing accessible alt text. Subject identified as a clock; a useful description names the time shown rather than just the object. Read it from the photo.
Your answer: 2:10
